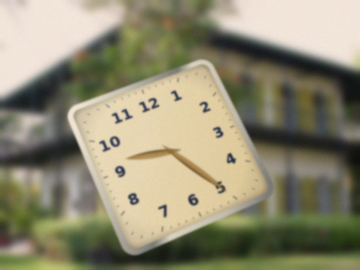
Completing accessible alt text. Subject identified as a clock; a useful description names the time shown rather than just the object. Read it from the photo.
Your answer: 9:25
